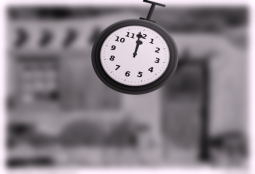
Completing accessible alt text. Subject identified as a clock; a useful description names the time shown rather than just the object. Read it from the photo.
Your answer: 11:59
